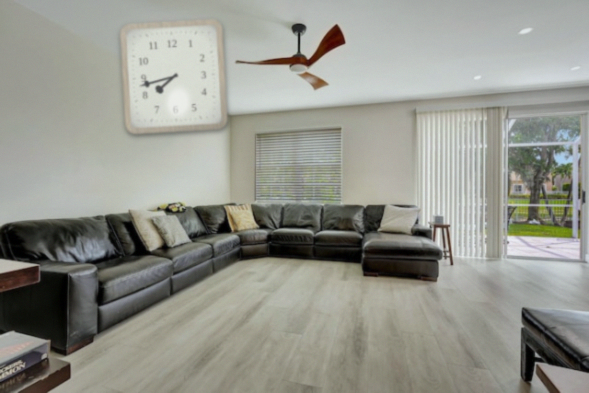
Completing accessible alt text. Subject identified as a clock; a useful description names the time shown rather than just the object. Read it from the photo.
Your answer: 7:43
